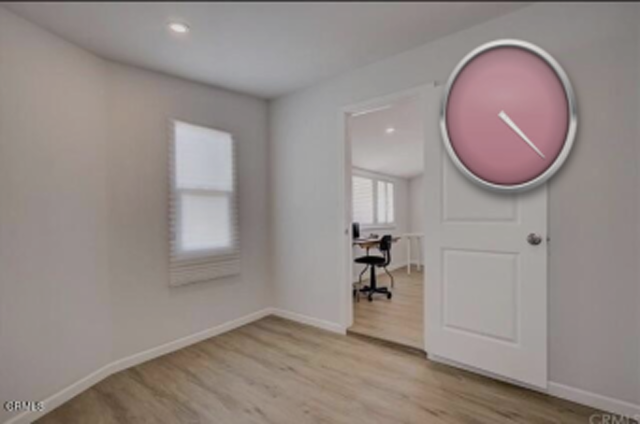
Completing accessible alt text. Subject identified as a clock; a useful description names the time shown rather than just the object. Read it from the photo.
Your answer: 4:22
